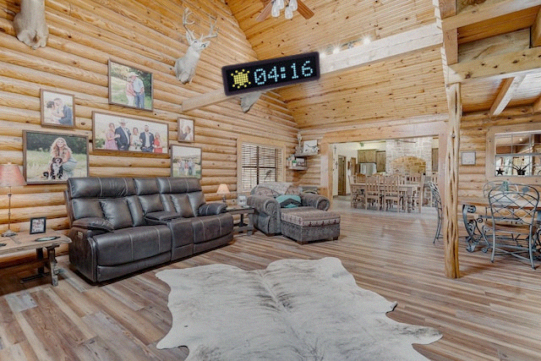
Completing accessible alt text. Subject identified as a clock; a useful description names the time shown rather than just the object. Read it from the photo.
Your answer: 4:16
